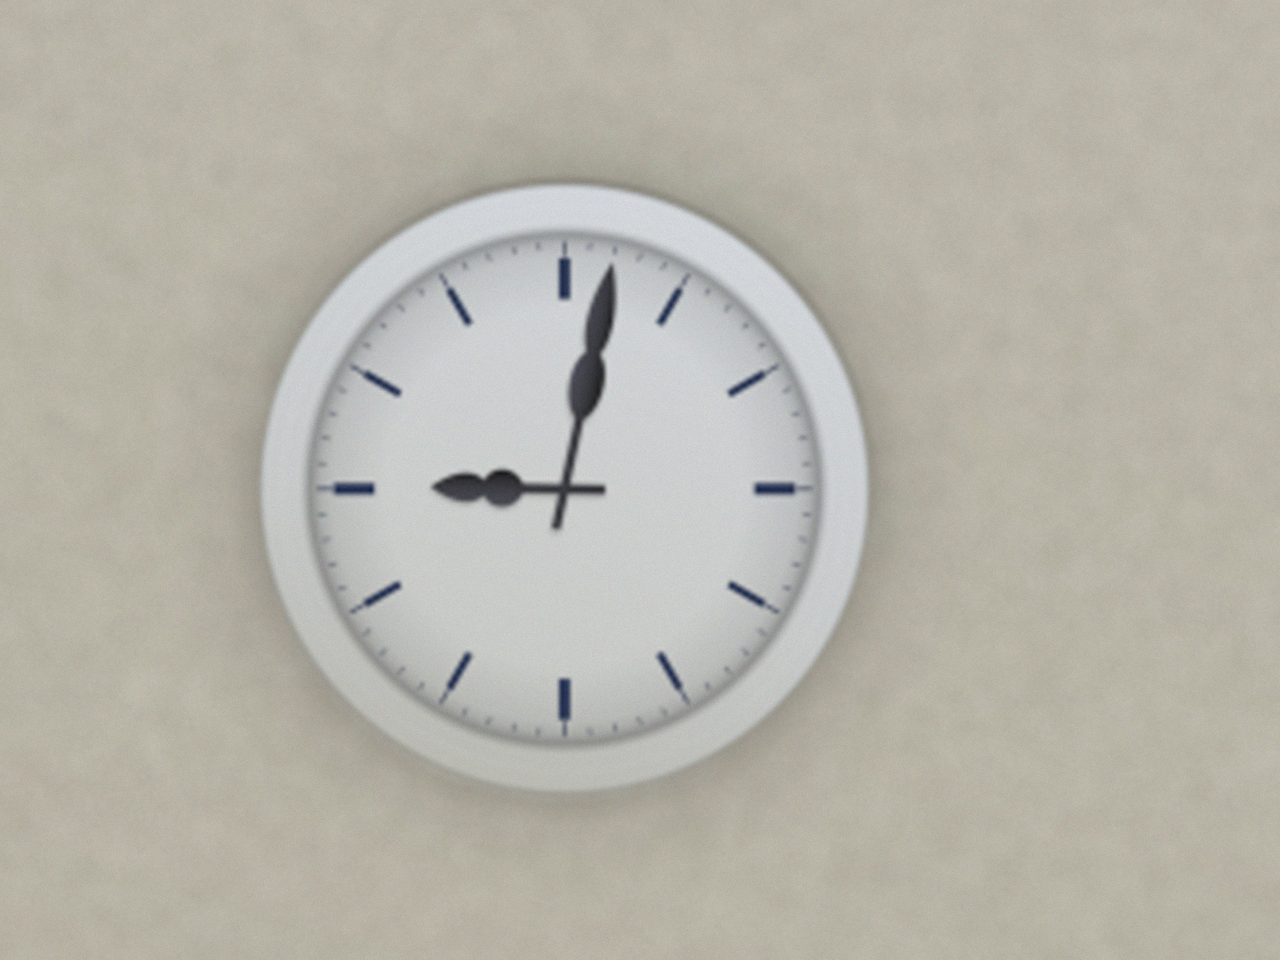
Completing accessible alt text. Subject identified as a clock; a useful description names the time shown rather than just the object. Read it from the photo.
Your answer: 9:02
